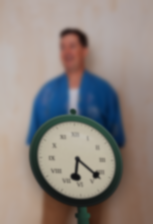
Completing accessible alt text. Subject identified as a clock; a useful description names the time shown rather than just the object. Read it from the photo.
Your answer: 6:22
